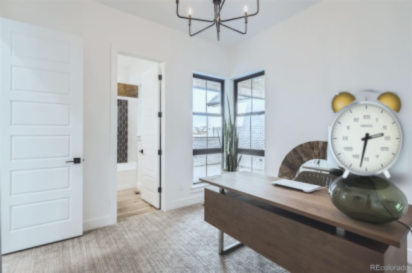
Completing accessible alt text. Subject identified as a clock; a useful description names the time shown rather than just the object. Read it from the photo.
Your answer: 2:32
